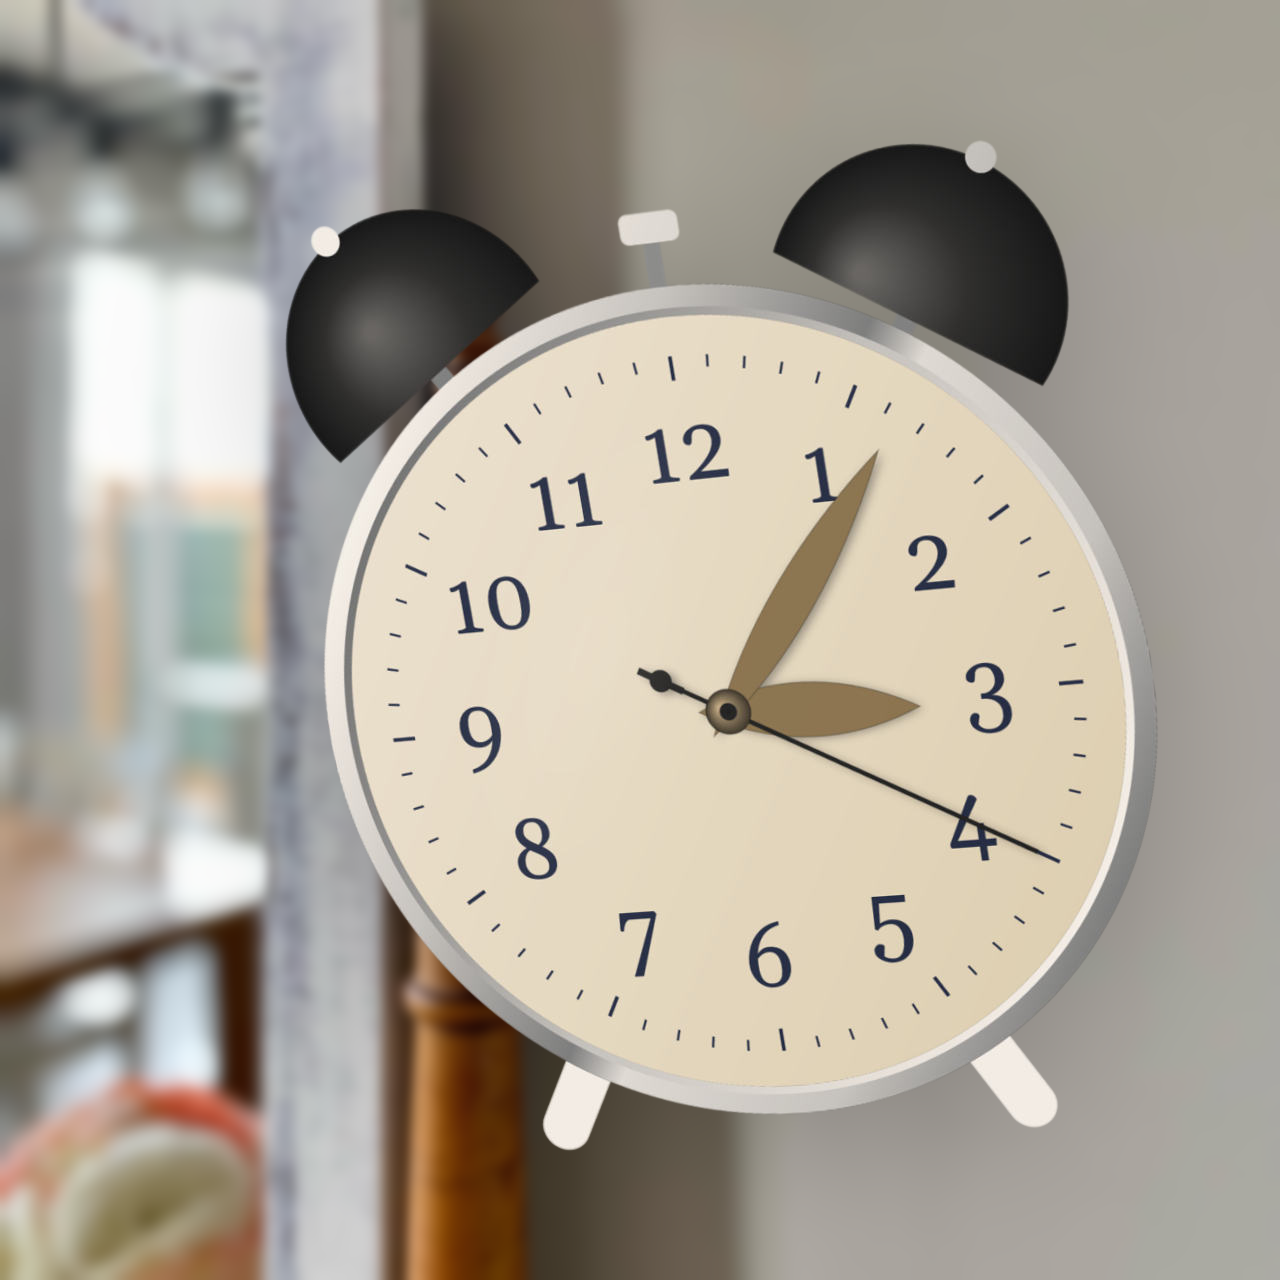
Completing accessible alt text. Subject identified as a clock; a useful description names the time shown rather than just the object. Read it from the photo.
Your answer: 3:06:20
